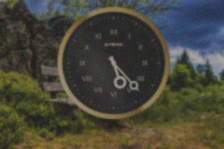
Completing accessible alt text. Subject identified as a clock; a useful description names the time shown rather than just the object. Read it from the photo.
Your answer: 5:23
